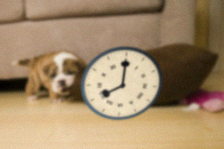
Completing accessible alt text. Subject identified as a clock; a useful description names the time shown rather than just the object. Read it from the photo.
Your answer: 8:00
